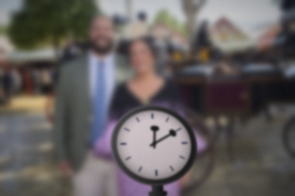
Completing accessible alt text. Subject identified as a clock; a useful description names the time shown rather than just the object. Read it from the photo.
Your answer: 12:10
